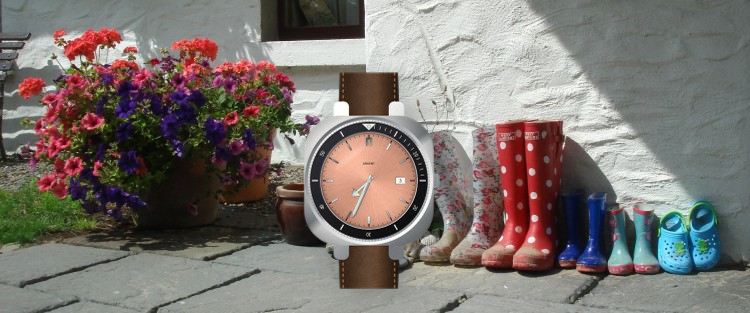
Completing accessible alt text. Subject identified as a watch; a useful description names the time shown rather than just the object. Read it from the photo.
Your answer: 7:34
